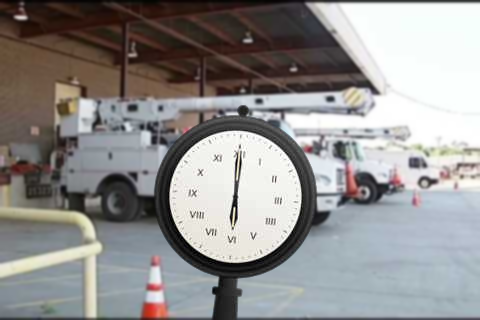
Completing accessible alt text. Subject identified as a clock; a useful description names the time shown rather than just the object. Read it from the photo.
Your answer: 6:00
